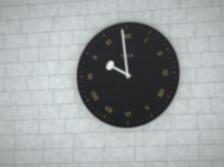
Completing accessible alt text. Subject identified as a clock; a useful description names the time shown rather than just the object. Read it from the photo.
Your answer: 9:59
